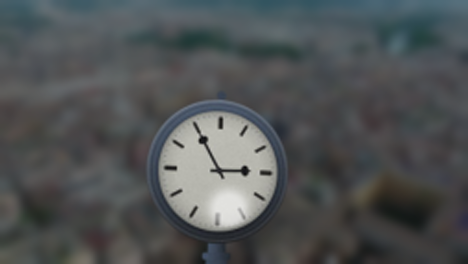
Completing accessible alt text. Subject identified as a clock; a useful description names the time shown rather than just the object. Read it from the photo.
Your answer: 2:55
